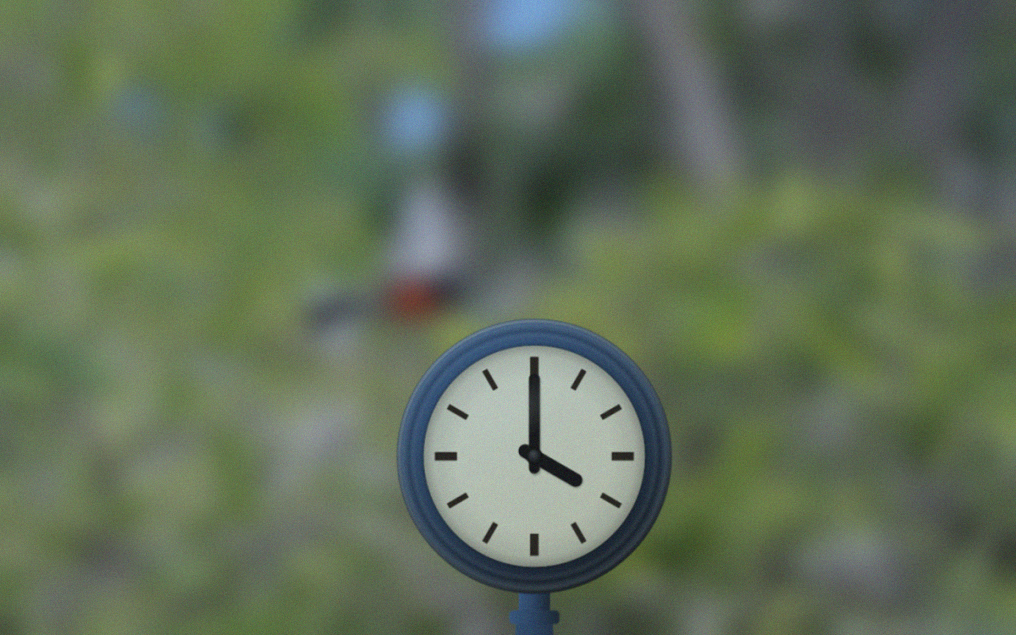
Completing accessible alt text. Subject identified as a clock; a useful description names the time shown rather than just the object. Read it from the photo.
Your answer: 4:00
